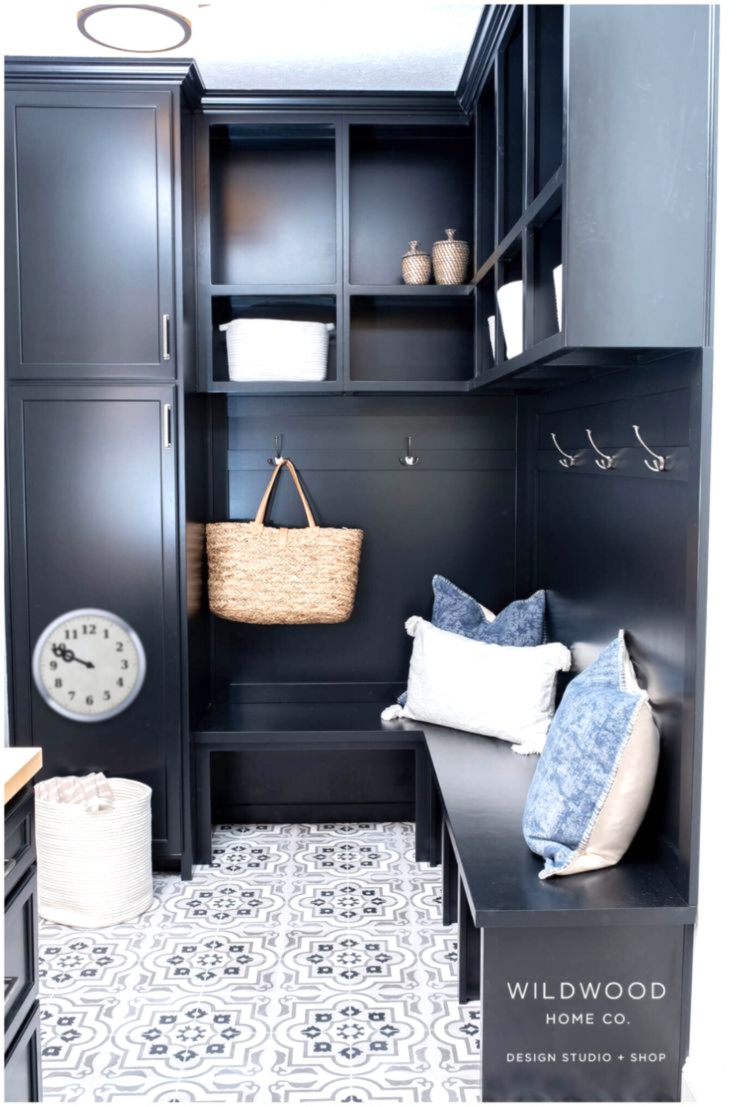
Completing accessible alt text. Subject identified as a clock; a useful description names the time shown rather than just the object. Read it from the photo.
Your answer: 9:49
